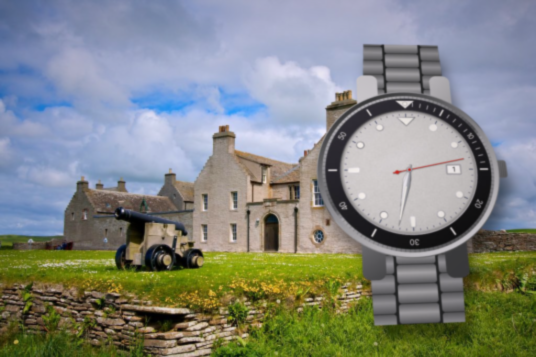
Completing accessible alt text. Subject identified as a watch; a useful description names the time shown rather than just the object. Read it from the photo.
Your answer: 6:32:13
